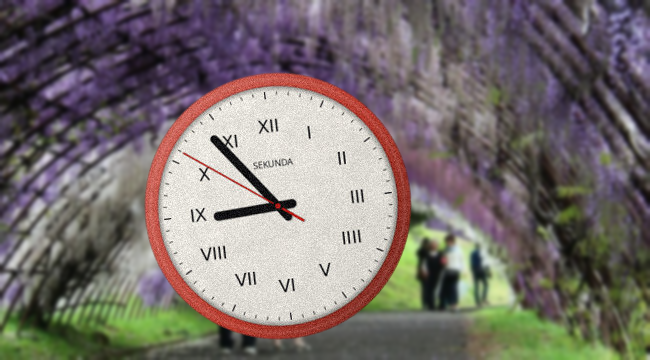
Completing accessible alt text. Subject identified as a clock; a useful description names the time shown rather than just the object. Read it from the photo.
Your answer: 8:53:51
